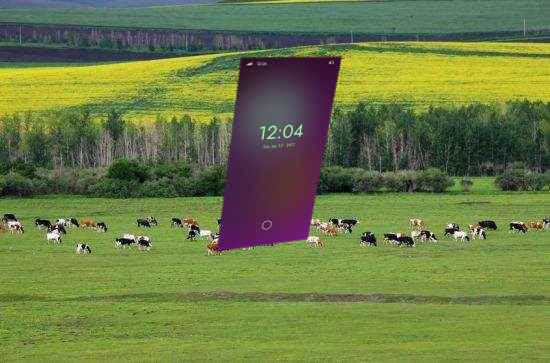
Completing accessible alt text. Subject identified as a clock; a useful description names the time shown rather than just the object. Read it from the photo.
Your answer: 12:04
